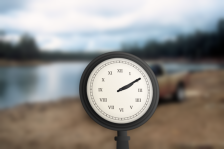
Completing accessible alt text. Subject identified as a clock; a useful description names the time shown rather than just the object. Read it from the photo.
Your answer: 2:10
